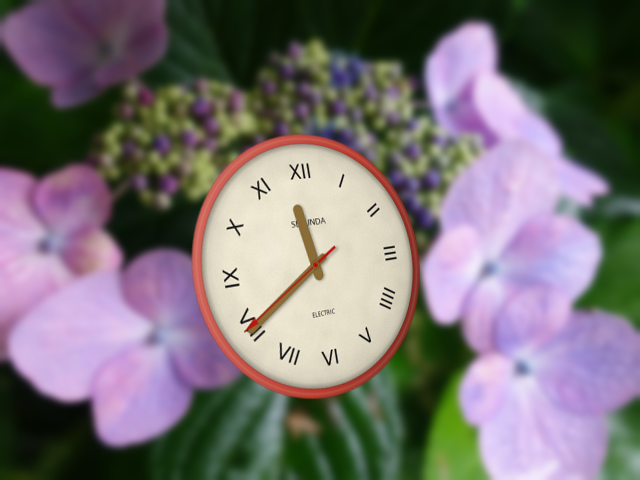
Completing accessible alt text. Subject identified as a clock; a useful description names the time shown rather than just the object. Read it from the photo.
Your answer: 11:39:40
